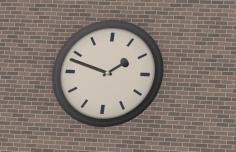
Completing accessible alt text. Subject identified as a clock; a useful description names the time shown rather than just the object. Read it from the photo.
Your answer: 1:48
